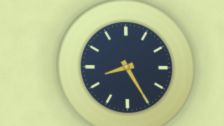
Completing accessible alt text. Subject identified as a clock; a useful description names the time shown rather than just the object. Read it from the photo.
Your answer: 8:25
